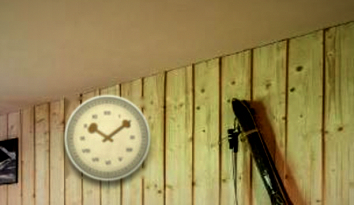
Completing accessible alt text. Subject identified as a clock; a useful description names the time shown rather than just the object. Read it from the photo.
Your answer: 10:09
